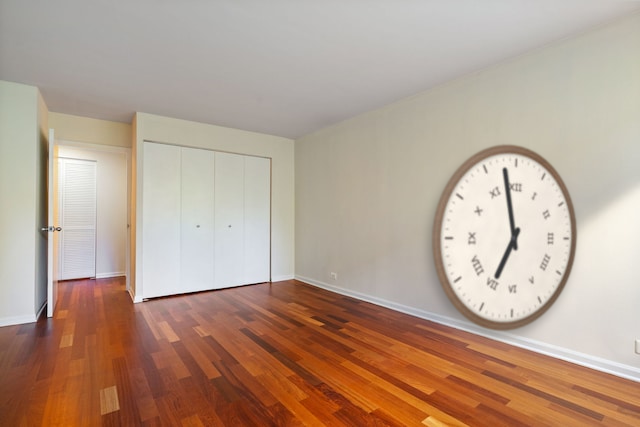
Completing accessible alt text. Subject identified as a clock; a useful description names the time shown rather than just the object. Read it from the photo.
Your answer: 6:58
